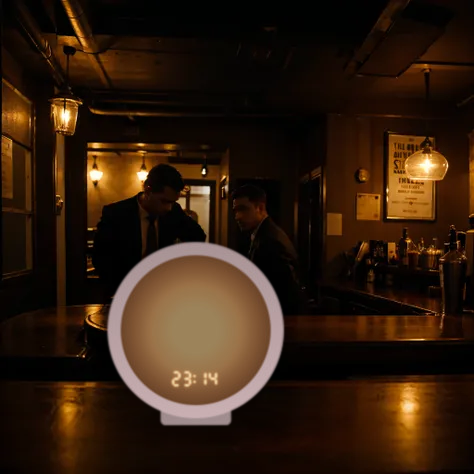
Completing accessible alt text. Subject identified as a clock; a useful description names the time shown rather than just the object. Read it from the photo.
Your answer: 23:14
